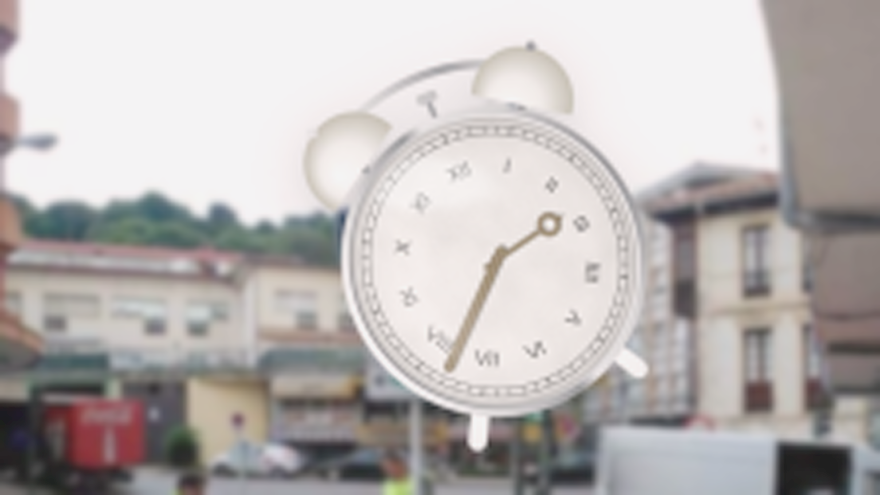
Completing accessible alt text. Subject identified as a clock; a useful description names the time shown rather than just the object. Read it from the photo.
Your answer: 2:38
